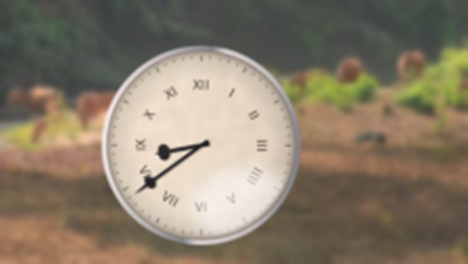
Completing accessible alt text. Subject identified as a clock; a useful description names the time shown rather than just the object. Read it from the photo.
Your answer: 8:39
